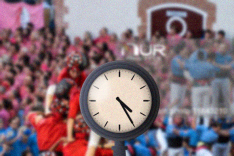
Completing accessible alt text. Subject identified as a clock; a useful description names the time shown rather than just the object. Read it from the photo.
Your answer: 4:25
